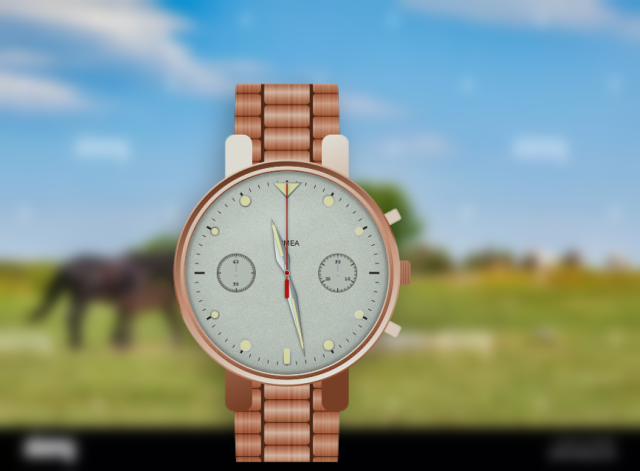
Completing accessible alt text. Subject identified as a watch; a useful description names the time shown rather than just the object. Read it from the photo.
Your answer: 11:28
